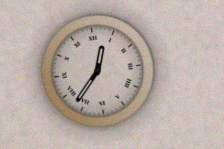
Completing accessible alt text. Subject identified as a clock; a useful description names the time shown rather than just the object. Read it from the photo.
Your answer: 12:37
